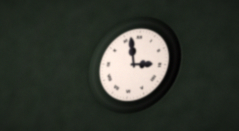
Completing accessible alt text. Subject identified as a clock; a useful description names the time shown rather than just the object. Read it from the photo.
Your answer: 2:57
